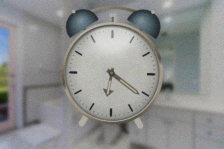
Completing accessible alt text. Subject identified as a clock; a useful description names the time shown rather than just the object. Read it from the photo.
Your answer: 6:21
